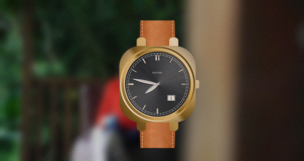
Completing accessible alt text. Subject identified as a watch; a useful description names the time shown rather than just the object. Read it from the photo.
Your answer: 7:47
